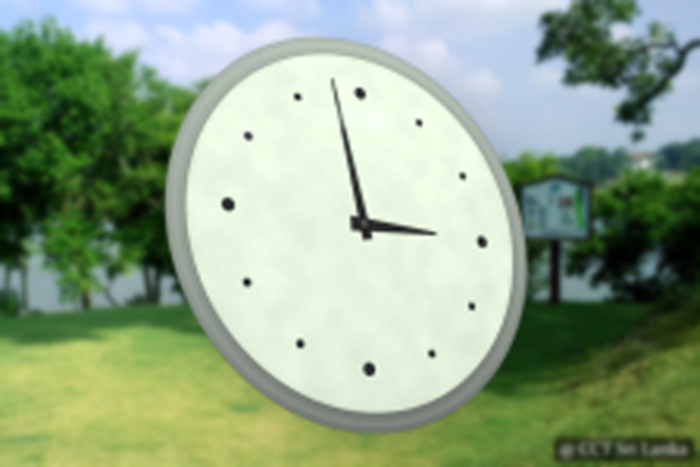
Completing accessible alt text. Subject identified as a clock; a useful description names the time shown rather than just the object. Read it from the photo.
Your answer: 2:58
